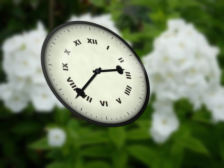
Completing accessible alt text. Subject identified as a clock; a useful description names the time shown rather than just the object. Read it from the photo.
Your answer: 2:37
